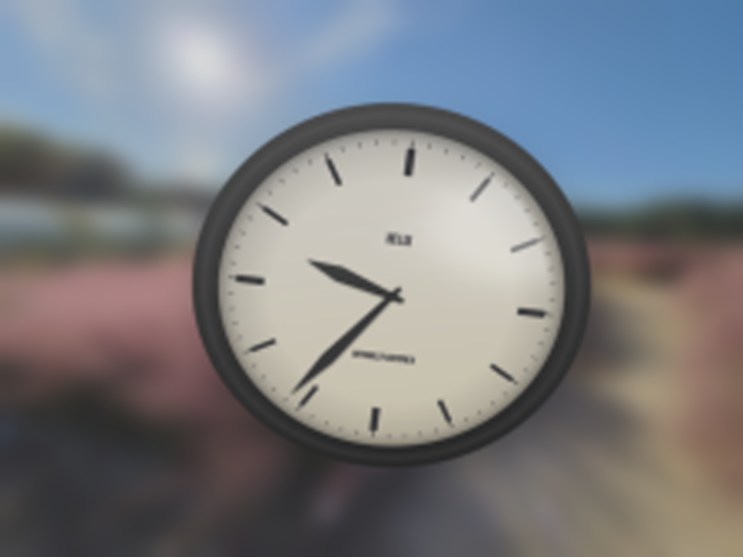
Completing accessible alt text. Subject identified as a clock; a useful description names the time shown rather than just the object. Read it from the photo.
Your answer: 9:36
